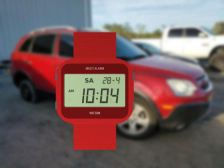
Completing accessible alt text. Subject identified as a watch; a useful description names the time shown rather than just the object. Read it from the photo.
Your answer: 10:04
